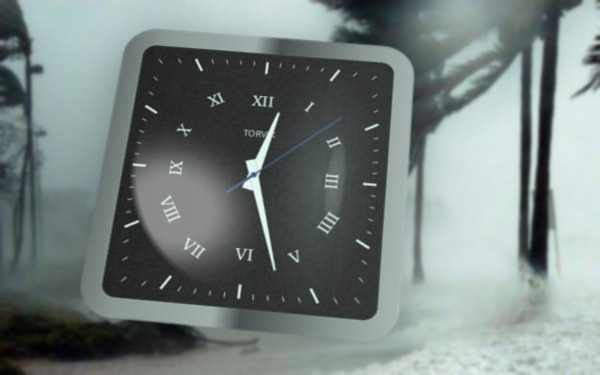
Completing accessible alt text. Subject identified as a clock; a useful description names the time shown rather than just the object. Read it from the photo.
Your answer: 12:27:08
